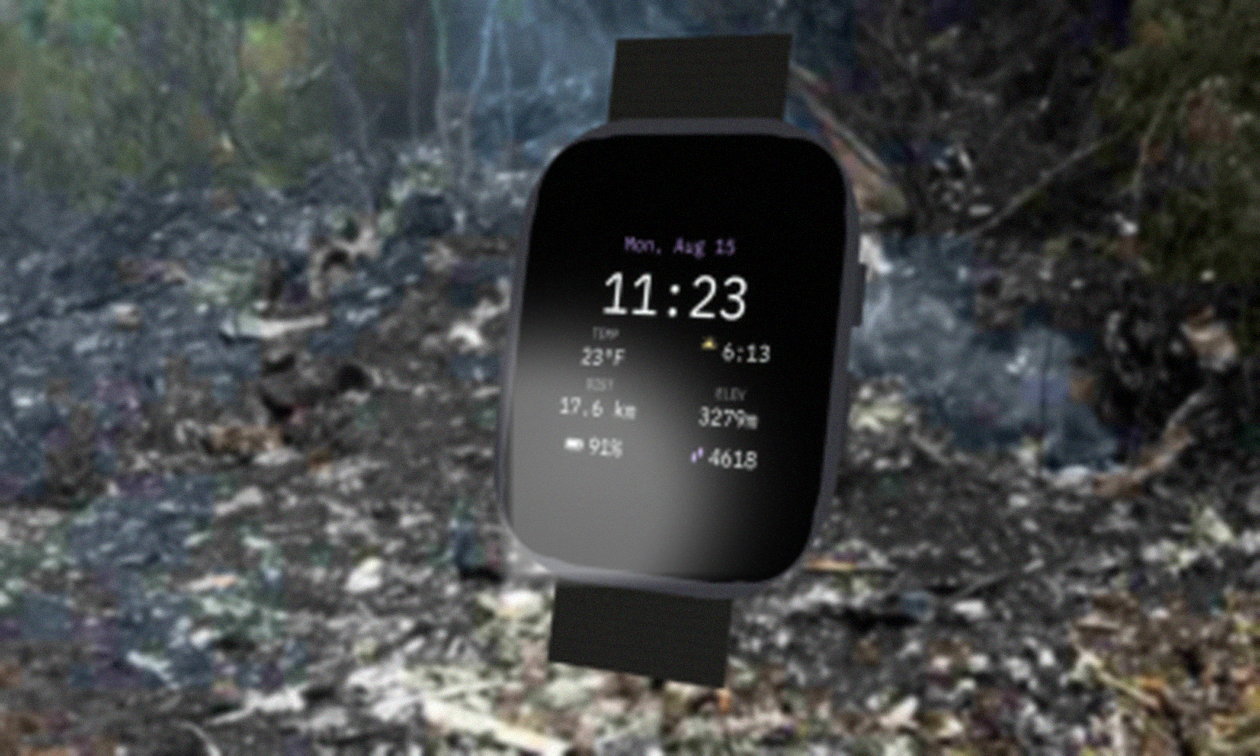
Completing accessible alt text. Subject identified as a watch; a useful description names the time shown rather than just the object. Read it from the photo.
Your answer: 11:23
